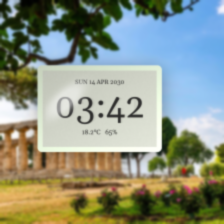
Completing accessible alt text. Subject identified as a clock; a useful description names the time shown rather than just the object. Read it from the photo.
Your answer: 3:42
